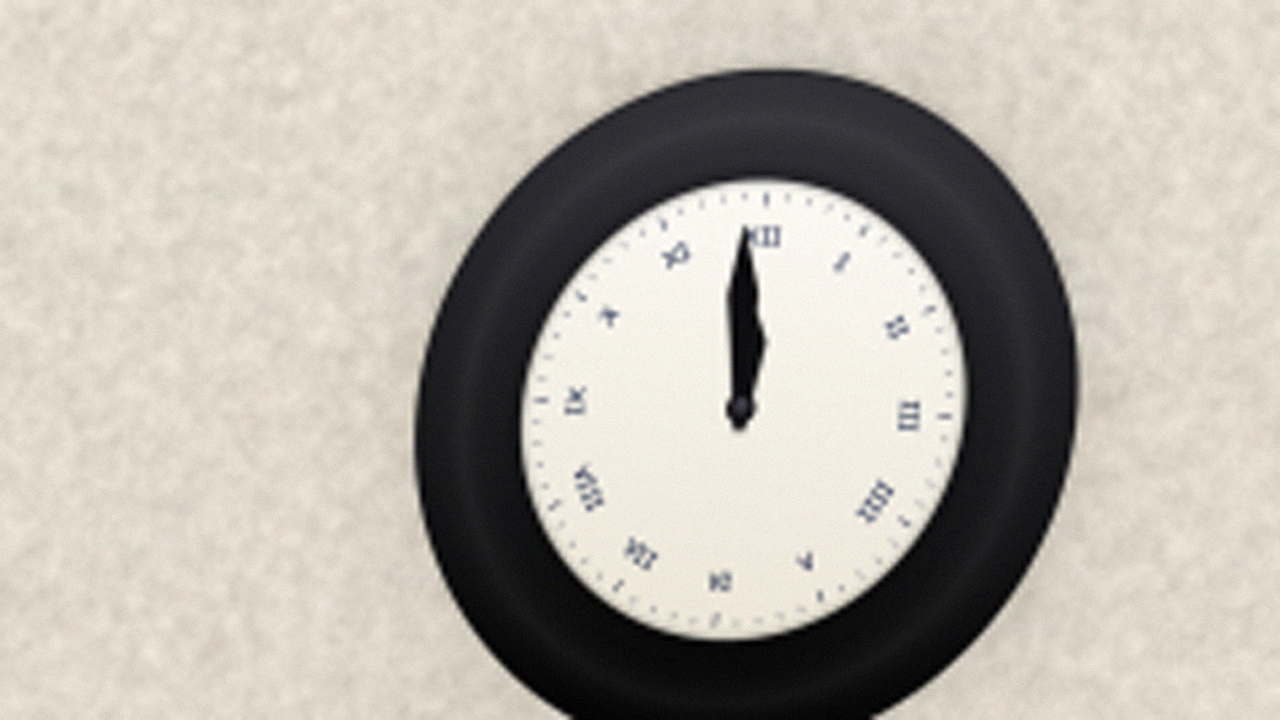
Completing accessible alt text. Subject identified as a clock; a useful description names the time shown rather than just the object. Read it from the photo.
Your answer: 11:59
